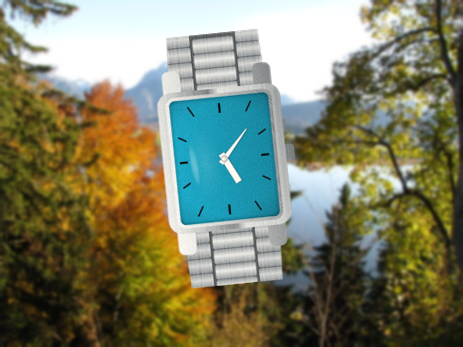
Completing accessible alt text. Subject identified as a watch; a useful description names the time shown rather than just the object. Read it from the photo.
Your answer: 5:07
